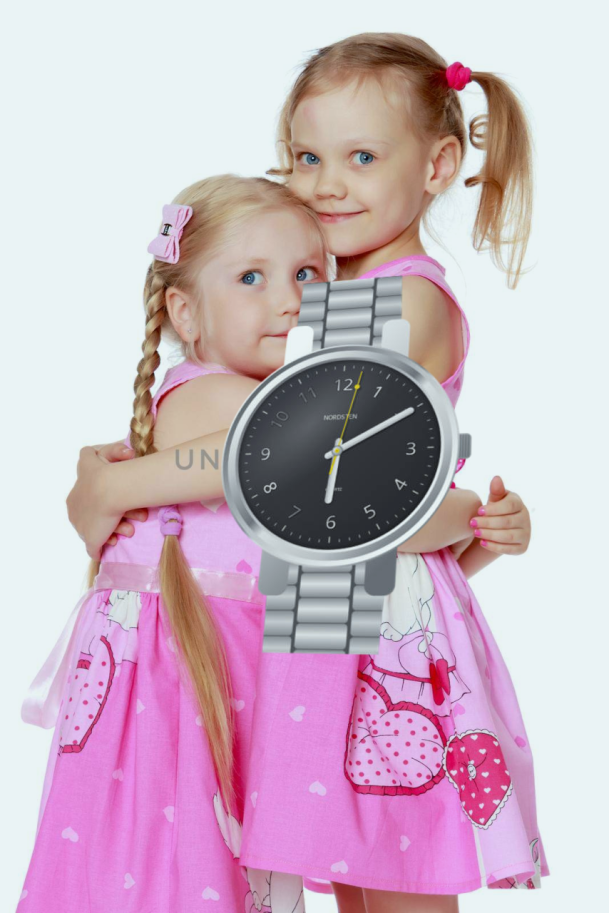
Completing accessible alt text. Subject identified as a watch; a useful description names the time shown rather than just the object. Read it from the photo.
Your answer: 6:10:02
